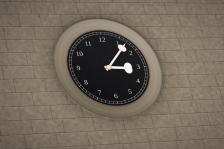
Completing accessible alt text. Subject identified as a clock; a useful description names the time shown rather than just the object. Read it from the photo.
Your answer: 3:07
